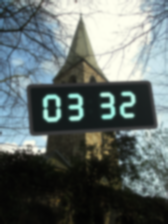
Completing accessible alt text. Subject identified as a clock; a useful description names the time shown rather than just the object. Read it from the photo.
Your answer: 3:32
